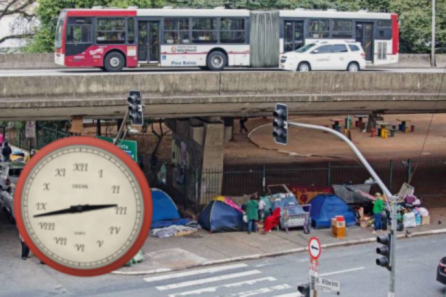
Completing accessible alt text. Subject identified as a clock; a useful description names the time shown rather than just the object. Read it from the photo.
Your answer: 2:43
